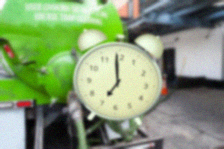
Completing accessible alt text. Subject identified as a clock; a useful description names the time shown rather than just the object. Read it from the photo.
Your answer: 6:59
